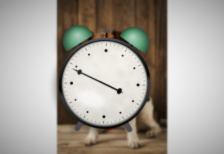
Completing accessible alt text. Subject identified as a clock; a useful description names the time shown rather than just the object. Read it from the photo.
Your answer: 3:49
